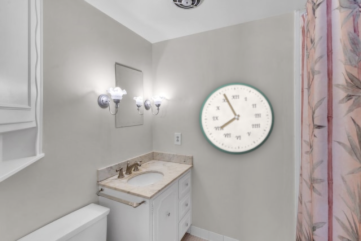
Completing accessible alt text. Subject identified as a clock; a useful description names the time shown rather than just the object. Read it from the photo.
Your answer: 7:56
